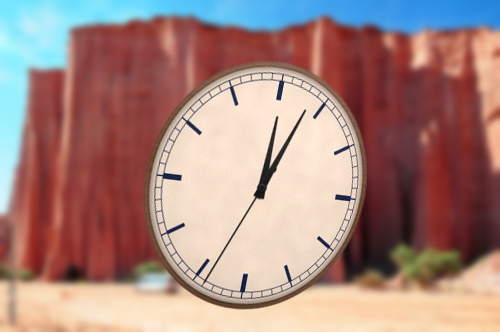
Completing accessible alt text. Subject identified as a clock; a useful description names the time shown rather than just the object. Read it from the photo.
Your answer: 12:03:34
